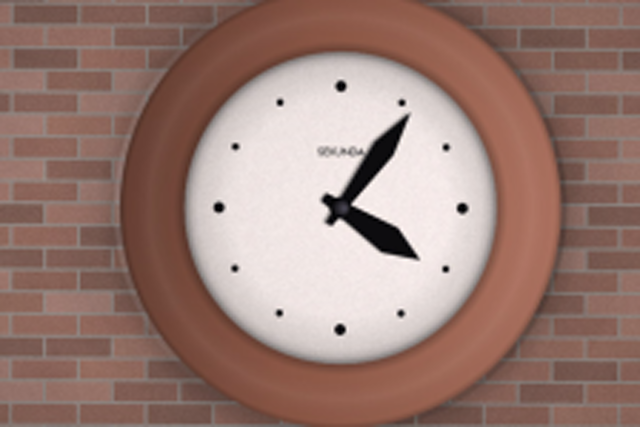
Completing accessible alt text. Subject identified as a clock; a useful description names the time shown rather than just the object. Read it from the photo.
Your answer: 4:06
